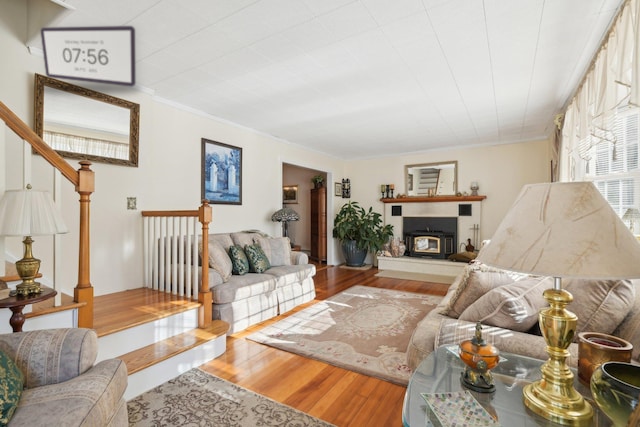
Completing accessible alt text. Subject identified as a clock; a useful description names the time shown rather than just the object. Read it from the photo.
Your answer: 7:56
